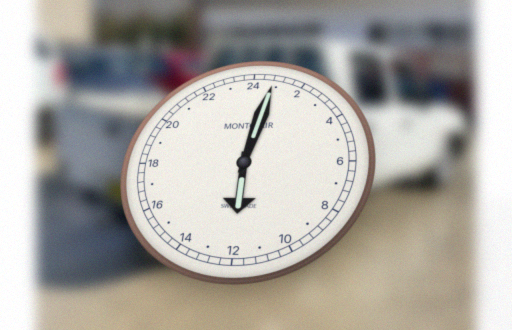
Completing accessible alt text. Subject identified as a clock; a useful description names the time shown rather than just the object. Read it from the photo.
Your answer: 12:02
